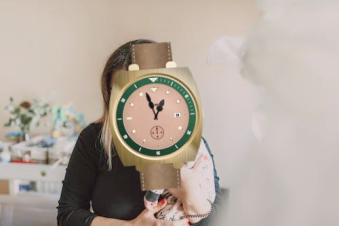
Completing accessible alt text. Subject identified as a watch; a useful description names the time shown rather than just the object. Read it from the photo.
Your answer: 12:57
